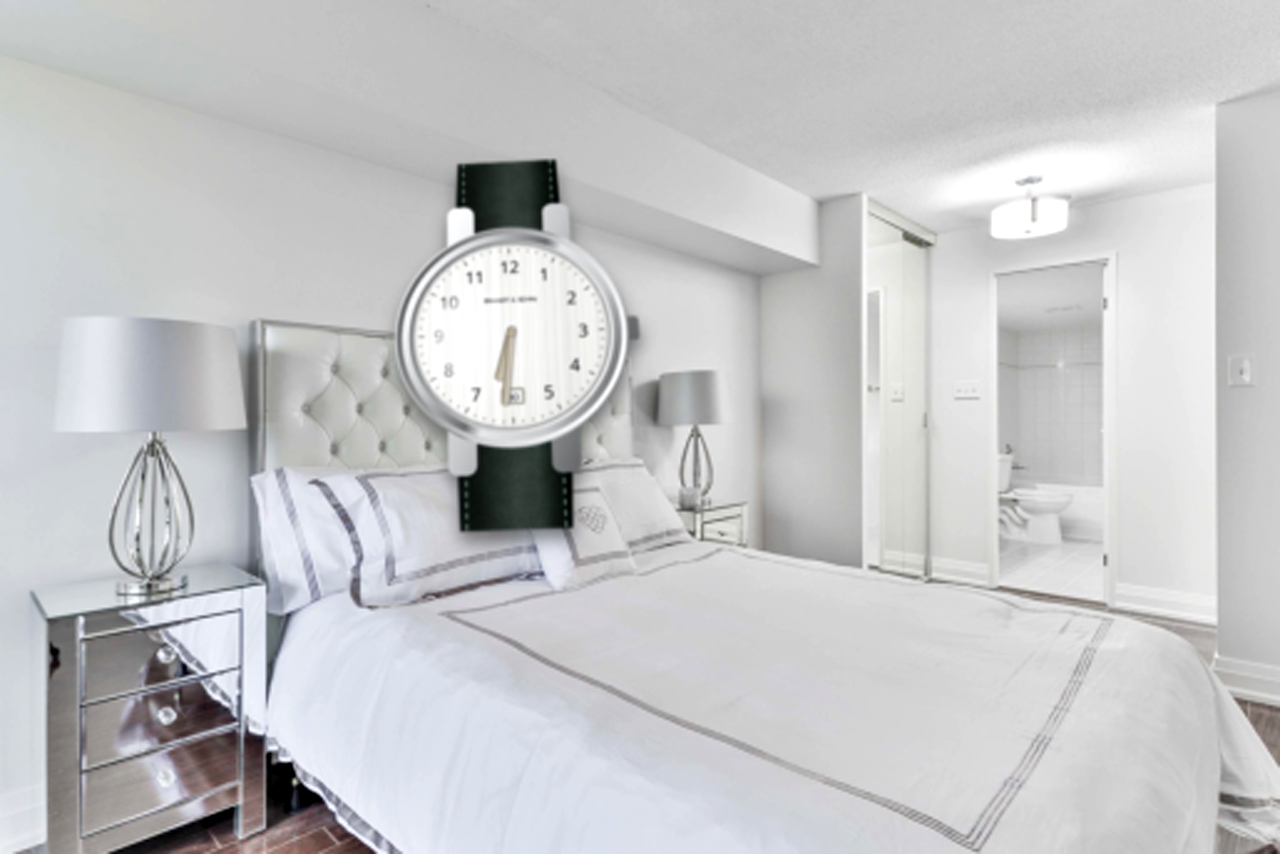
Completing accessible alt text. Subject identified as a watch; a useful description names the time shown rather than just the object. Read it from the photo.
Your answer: 6:31
